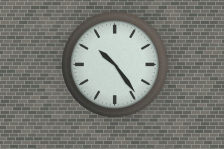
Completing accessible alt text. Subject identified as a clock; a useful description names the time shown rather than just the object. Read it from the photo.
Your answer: 10:24
